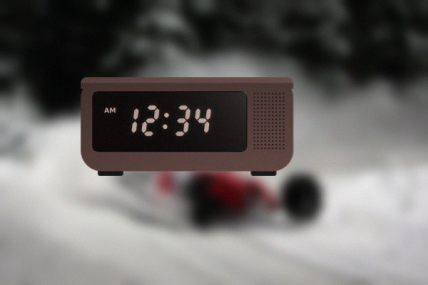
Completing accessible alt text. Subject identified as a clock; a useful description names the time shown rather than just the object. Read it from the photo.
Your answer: 12:34
